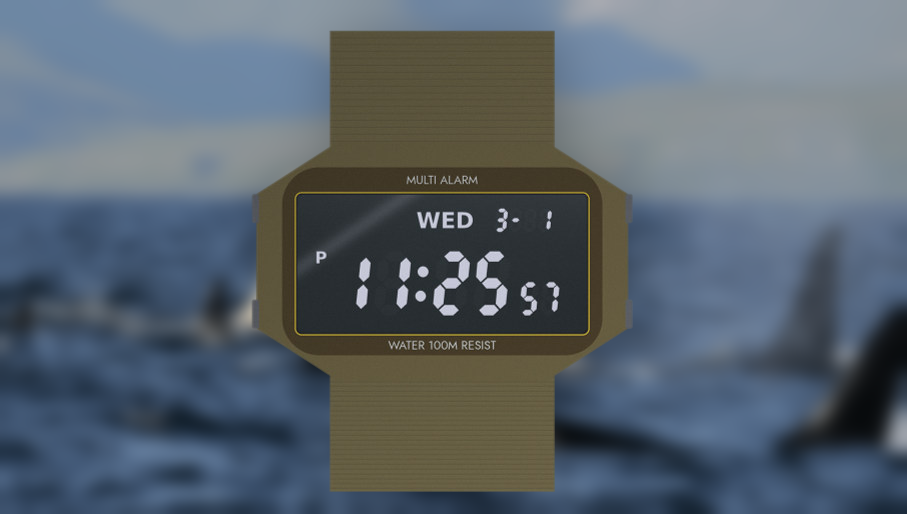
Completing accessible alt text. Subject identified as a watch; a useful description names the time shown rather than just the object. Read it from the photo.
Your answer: 11:25:57
